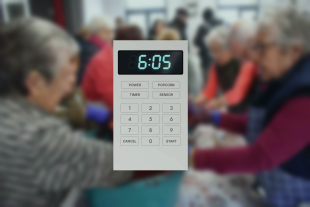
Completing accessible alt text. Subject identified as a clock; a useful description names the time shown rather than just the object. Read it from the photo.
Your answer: 6:05
